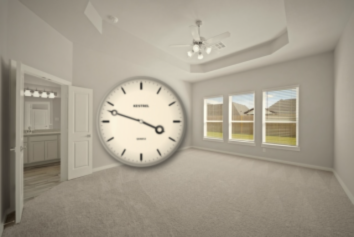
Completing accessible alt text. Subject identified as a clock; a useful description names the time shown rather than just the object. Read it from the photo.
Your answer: 3:48
